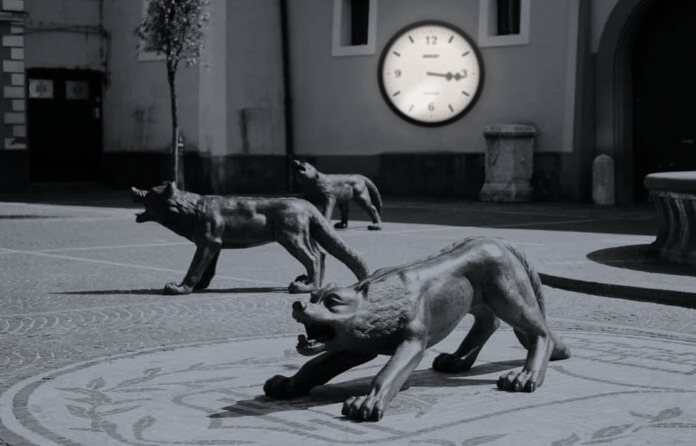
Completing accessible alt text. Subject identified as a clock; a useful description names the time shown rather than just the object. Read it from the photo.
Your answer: 3:16
